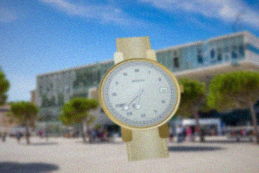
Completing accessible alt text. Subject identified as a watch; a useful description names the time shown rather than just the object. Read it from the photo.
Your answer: 6:38
